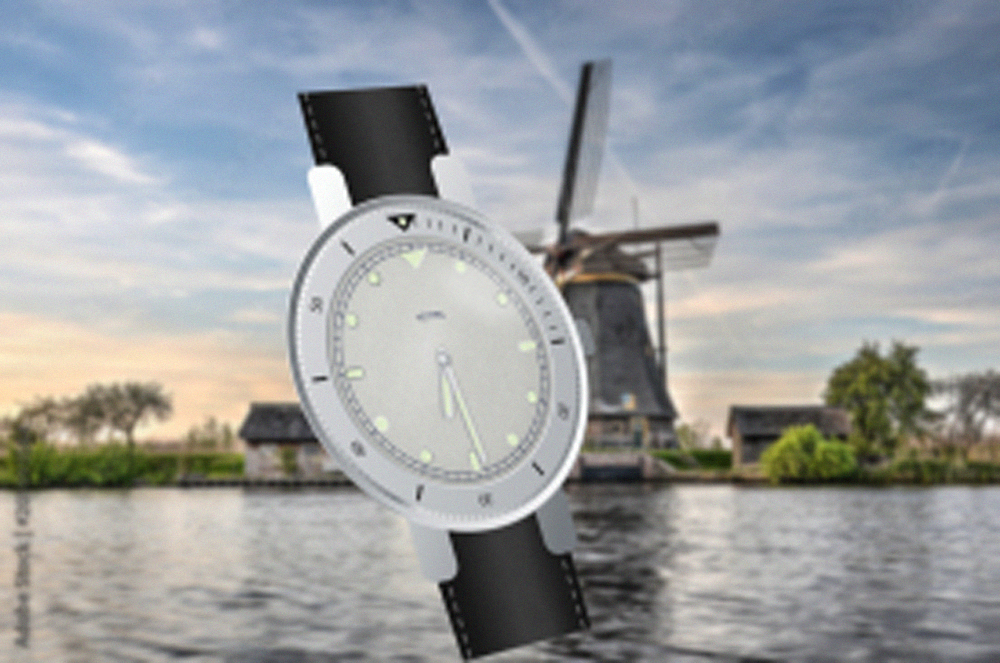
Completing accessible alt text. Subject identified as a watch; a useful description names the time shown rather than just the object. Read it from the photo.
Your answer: 6:29
